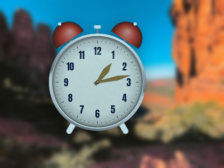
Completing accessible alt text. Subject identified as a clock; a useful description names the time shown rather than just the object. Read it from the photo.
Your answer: 1:13
